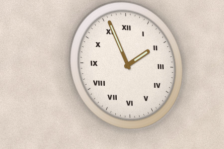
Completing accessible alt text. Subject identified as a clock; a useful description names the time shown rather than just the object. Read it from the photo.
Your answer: 1:56
